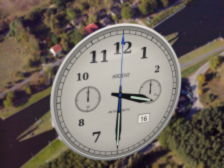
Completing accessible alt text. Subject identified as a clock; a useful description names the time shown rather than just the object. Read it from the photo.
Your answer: 3:30
